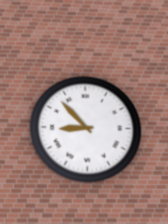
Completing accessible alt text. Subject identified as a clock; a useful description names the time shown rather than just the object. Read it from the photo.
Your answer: 8:53
